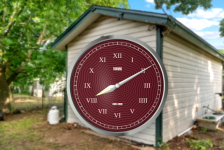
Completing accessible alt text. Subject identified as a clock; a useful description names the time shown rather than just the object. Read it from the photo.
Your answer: 8:10
